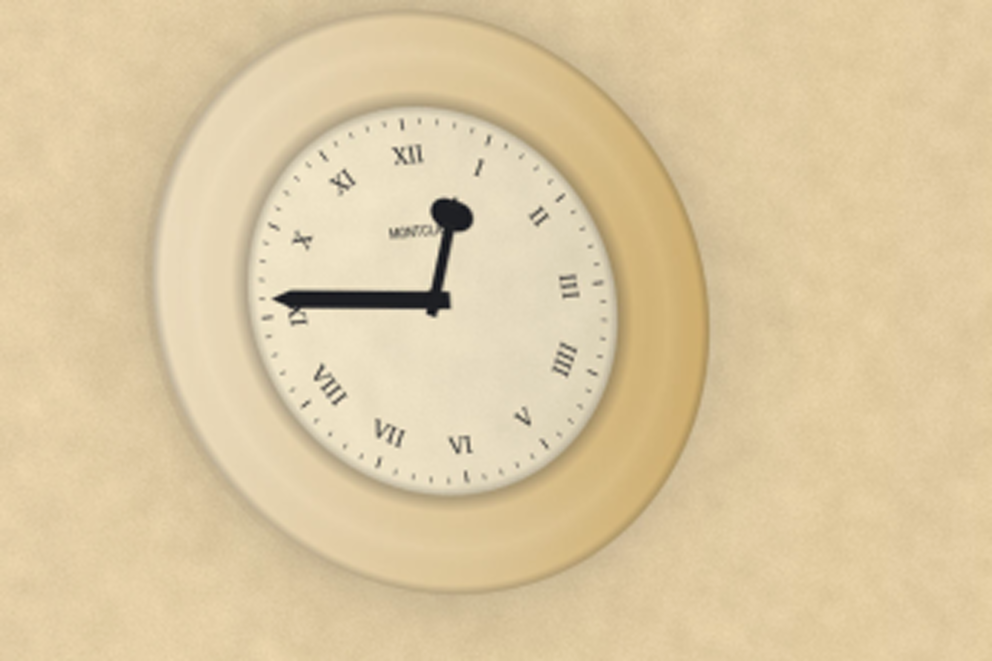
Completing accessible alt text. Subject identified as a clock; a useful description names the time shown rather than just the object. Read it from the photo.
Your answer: 12:46
